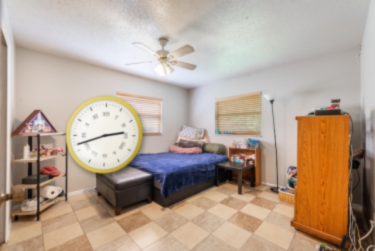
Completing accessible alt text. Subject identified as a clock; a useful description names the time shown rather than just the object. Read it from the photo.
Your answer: 2:42
